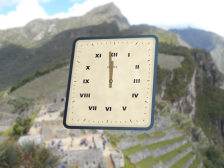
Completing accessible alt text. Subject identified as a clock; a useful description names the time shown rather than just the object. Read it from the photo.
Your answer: 11:59
